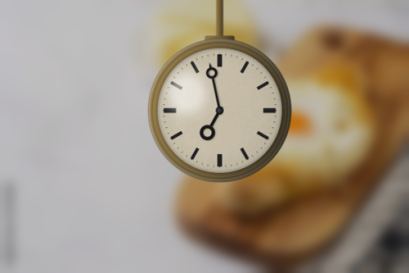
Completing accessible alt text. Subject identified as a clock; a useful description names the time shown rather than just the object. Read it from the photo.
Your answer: 6:58
